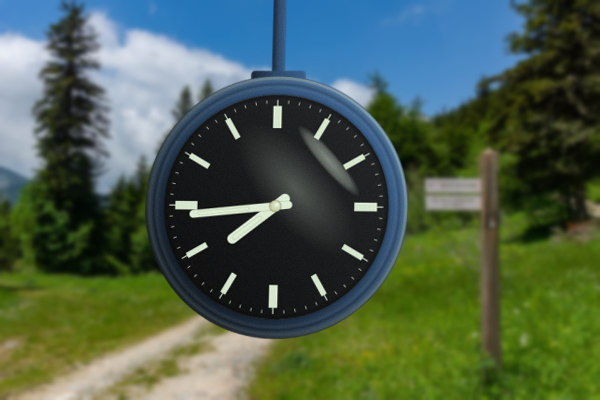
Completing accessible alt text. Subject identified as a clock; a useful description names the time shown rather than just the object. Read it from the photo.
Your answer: 7:44
